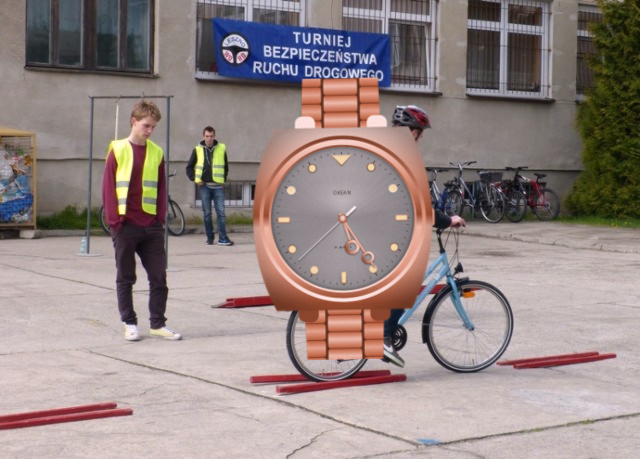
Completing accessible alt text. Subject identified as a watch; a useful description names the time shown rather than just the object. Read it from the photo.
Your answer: 5:24:38
